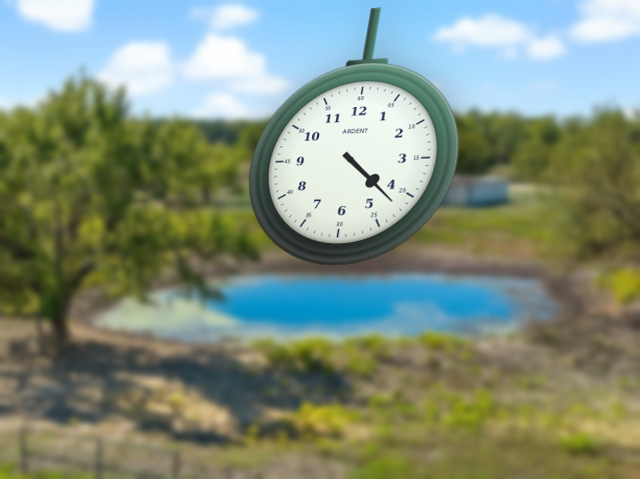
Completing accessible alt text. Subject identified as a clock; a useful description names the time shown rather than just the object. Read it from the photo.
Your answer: 4:22
